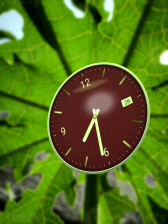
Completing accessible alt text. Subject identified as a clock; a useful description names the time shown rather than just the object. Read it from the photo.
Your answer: 7:31
